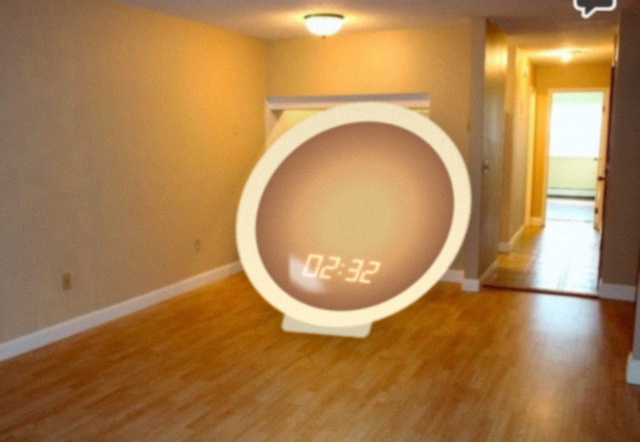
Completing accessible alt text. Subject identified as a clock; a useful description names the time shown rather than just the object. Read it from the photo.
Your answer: 2:32
